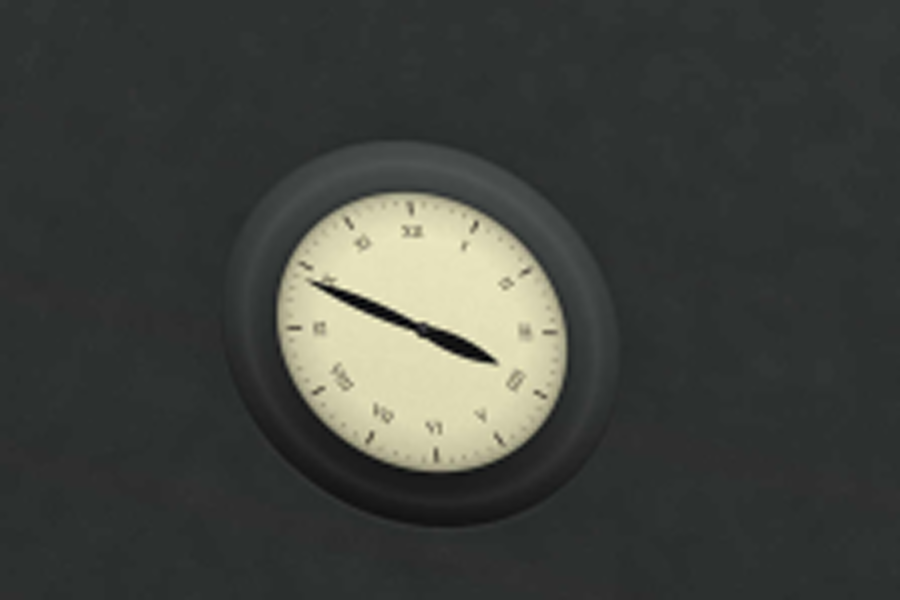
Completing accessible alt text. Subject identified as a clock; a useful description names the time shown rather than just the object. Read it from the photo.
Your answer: 3:49
